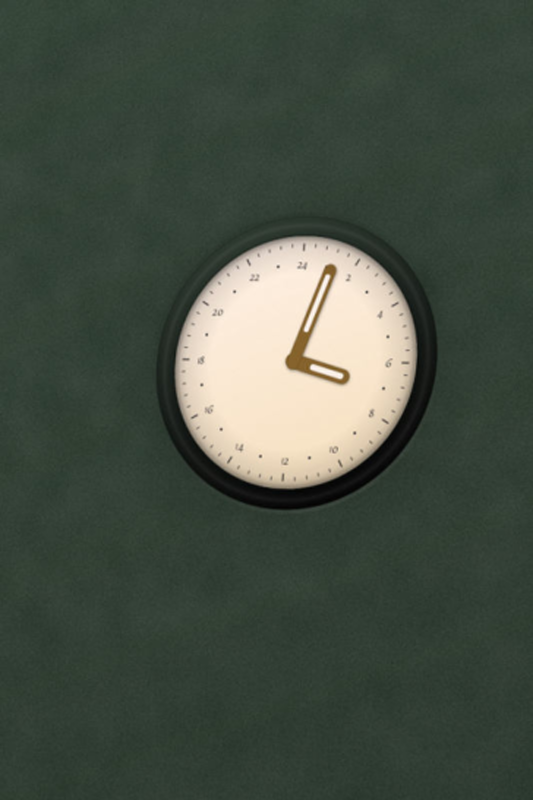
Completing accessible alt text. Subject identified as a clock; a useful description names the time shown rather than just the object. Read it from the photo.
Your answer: 7:03
